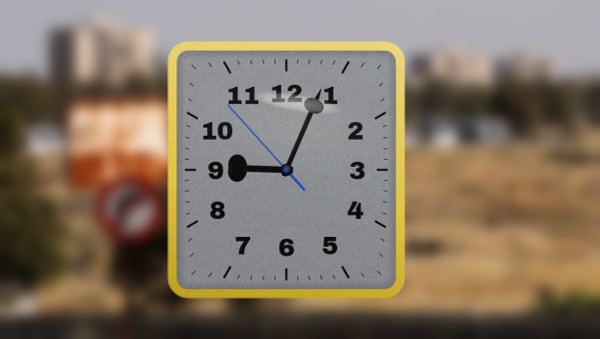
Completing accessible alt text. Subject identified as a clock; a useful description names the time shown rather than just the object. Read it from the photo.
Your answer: 9:03:53
